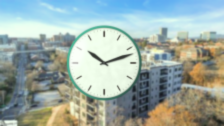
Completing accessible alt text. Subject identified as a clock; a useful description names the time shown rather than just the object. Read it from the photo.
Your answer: 10:12
